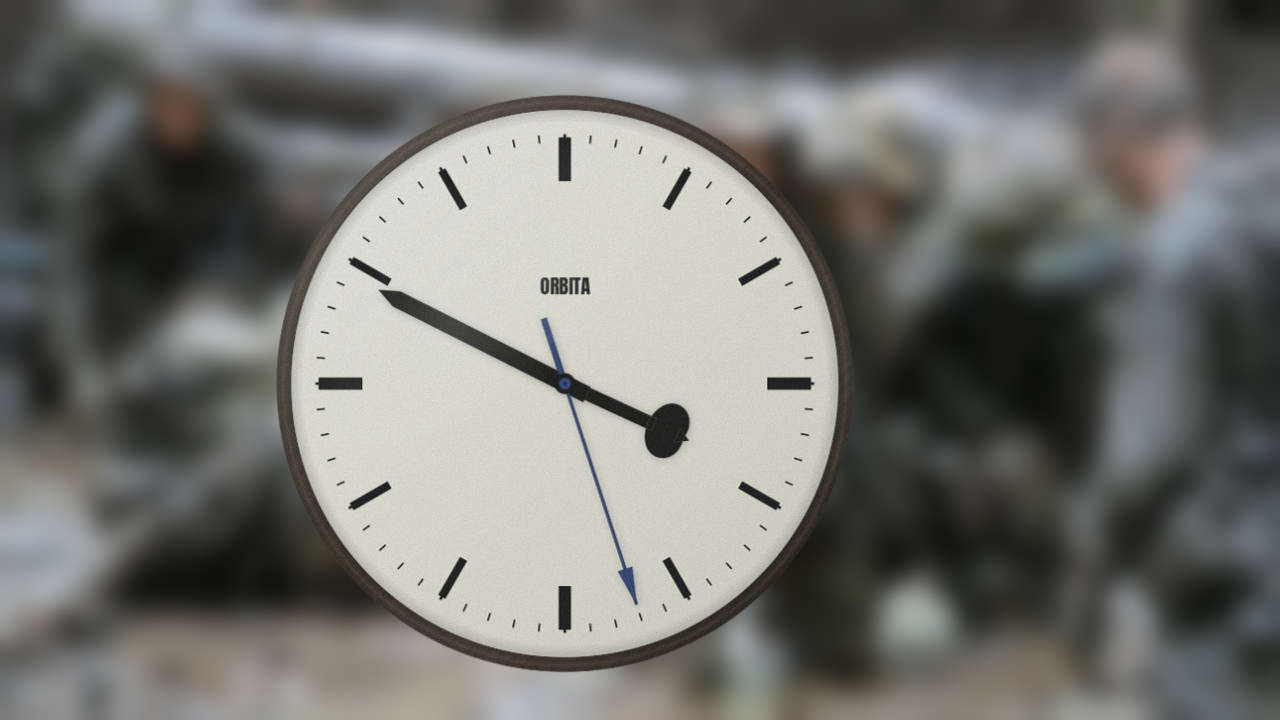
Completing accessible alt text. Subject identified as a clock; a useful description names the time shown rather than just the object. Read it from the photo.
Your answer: 3:49:27
